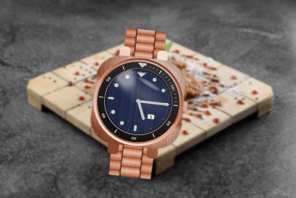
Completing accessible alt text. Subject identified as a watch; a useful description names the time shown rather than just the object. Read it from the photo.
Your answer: 5:15
